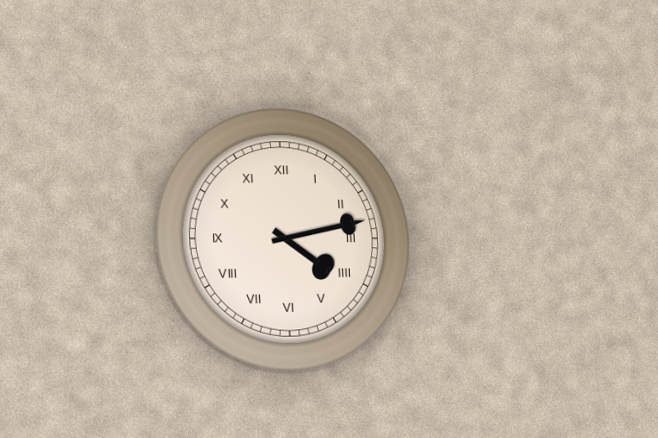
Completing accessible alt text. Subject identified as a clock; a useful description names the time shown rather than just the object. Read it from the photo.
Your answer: 4:13
